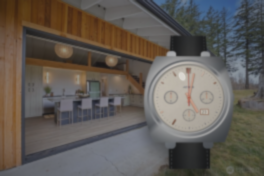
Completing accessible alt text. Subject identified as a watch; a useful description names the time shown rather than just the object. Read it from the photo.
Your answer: 5:02
